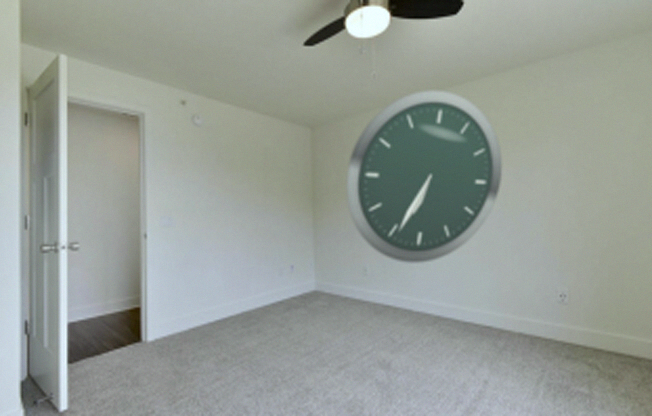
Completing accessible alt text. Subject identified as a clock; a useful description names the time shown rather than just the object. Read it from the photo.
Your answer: 6:34
